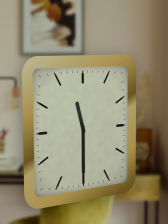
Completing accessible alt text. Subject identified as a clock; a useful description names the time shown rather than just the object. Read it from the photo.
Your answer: 11:30
